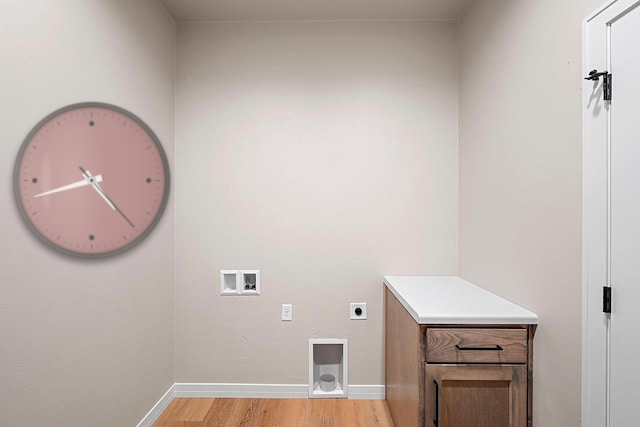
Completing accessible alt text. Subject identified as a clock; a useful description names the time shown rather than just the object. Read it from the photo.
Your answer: 4:42:23
